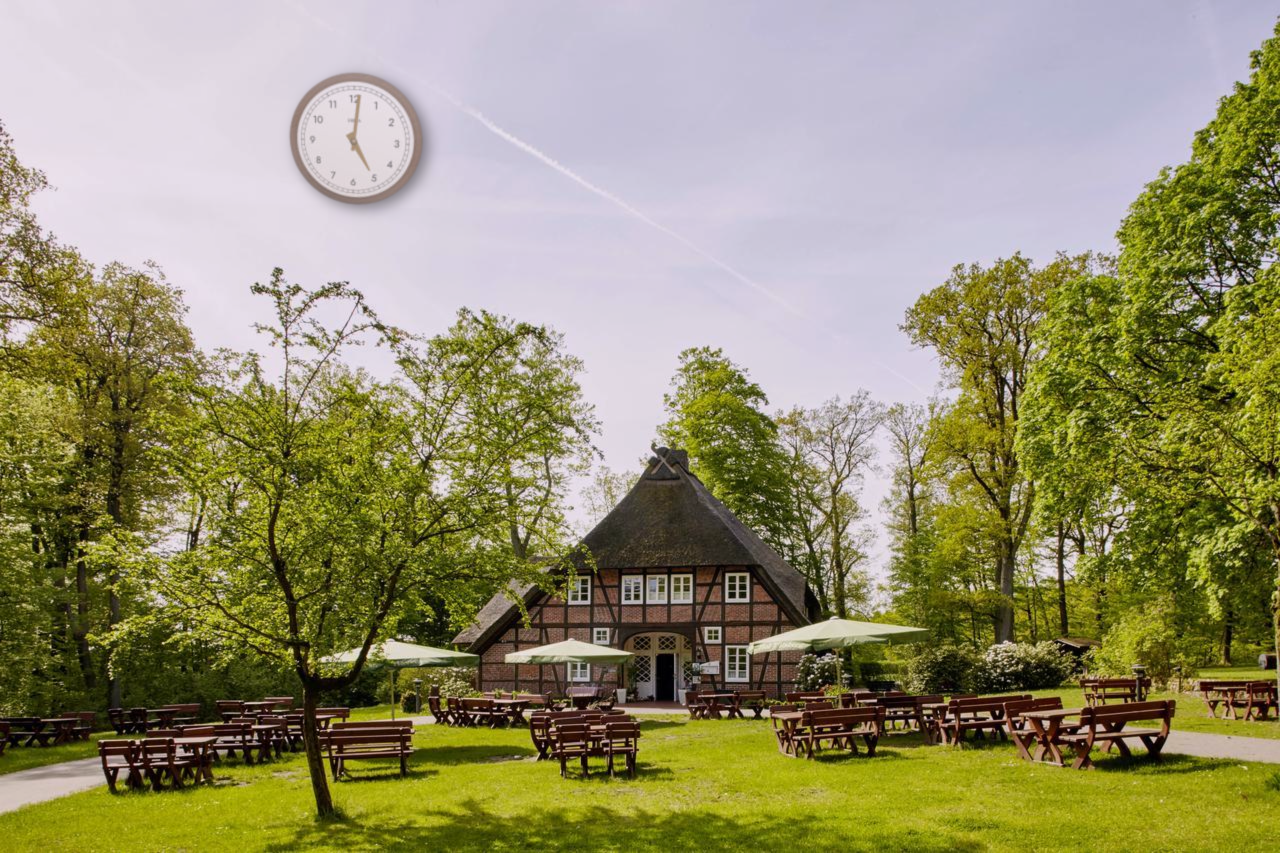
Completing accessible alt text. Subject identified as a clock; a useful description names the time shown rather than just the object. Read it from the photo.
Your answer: 5:01
